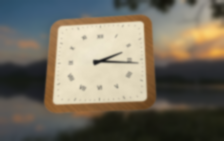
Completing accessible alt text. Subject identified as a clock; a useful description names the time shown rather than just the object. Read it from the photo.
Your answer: 2:16
